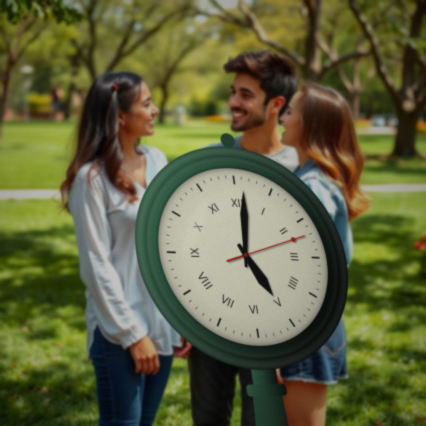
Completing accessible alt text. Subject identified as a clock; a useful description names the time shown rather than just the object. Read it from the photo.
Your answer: 5:01:12
